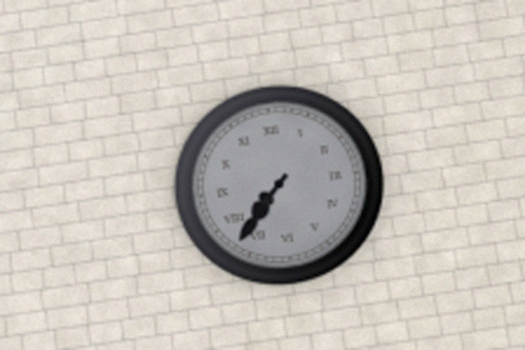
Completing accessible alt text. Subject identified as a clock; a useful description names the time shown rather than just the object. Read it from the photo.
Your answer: 7:37
